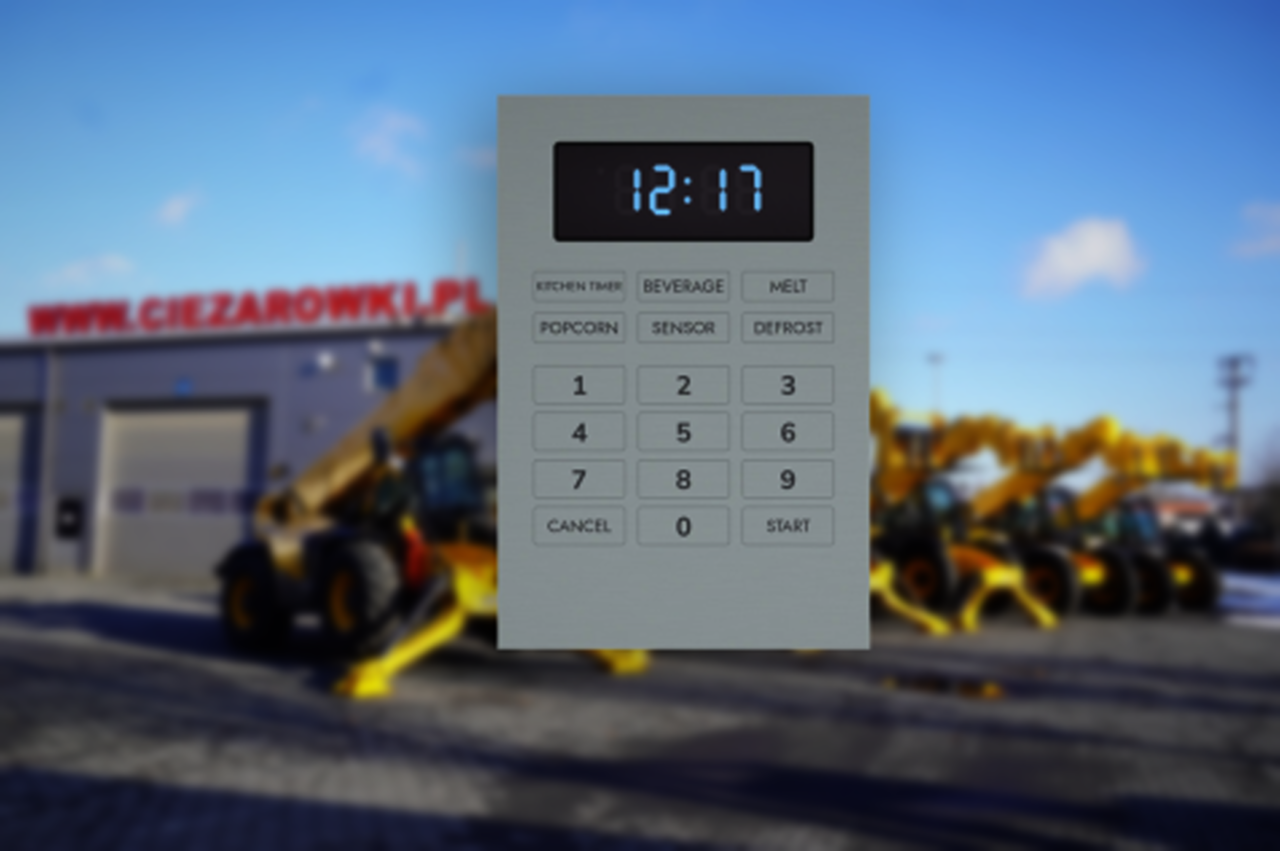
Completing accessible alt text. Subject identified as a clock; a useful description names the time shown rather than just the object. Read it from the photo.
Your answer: 12:17
